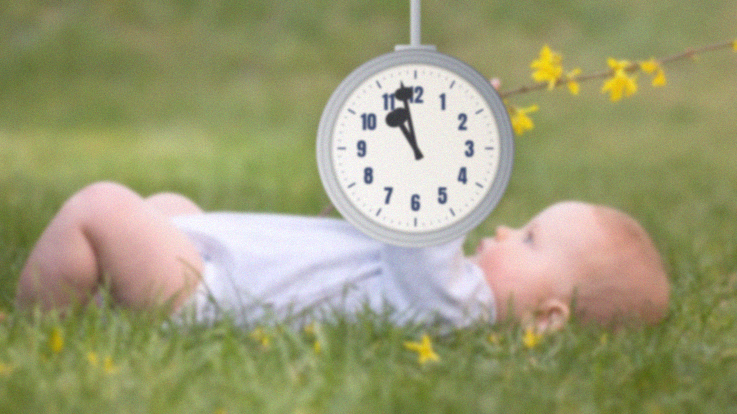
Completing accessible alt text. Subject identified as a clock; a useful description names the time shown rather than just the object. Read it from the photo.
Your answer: 10:58
